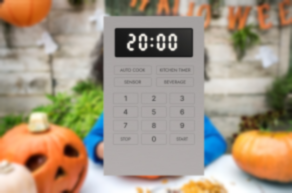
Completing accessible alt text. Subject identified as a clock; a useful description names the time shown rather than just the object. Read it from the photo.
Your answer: 20:00
